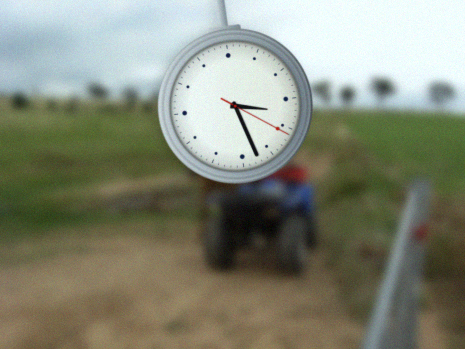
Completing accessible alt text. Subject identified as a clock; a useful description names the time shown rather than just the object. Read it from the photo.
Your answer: 3:27:21
